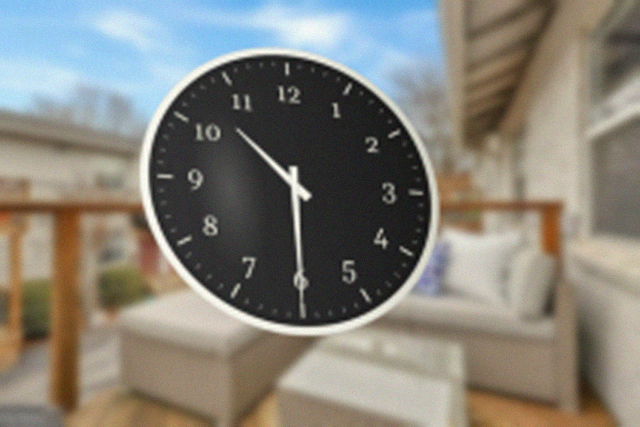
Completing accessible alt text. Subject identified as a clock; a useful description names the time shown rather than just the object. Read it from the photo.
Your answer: 10:30
